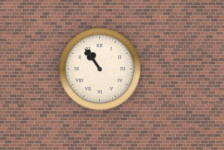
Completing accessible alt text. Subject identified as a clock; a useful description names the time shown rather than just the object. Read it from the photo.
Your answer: 10:54
